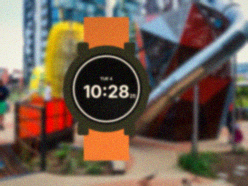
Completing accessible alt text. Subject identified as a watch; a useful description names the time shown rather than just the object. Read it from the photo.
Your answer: 10:28
